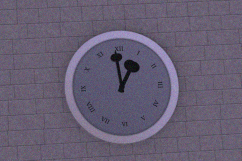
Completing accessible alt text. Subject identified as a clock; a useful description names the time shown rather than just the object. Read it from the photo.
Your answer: 12:59
